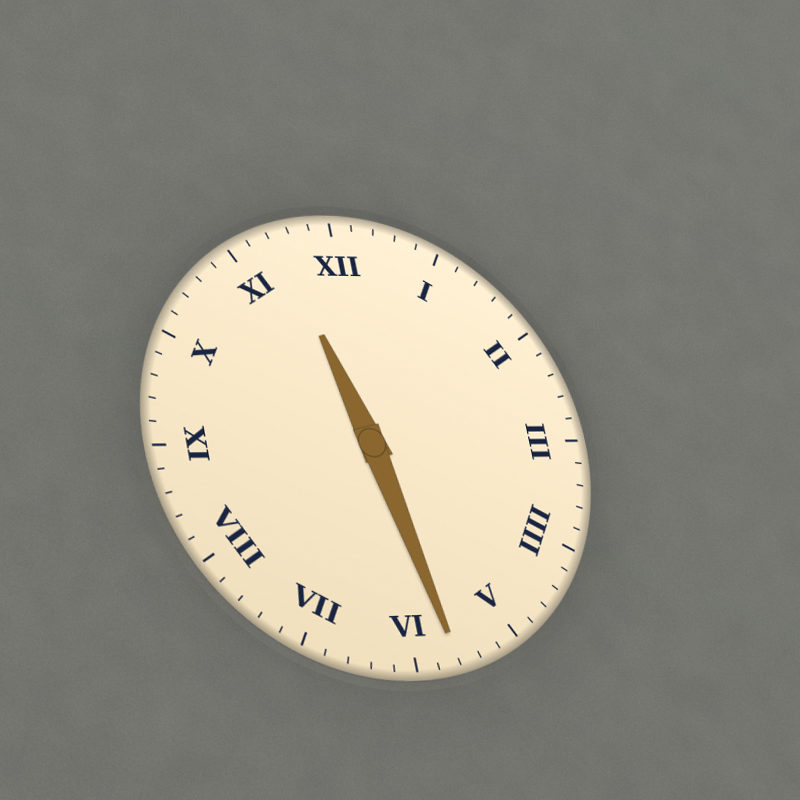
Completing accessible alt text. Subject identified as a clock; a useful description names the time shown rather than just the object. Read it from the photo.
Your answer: 11:28
